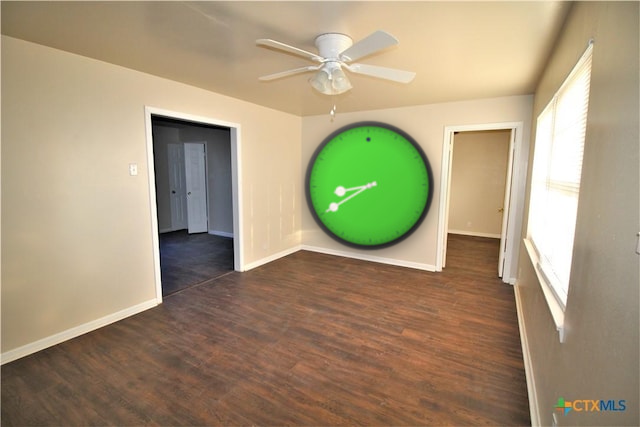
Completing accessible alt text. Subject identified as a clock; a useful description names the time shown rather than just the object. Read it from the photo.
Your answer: 8:40
